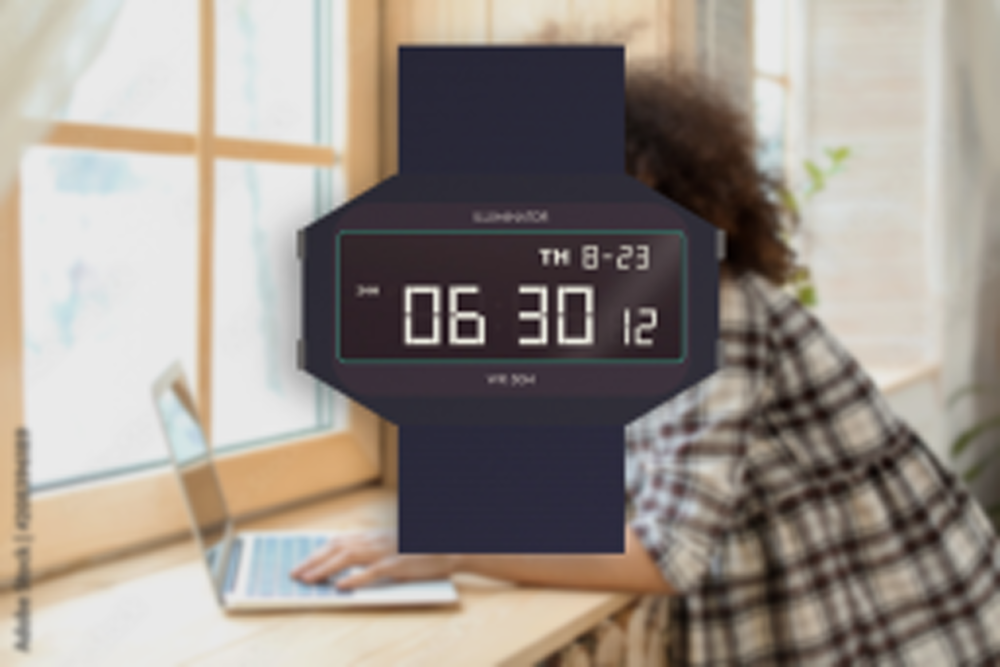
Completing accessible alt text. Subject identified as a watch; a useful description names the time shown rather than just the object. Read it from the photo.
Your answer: 6:30:12
